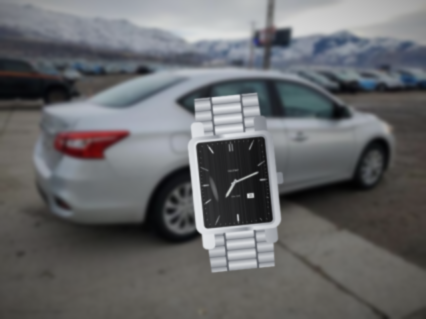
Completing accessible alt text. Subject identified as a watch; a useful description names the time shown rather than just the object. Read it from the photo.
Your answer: 7:12
